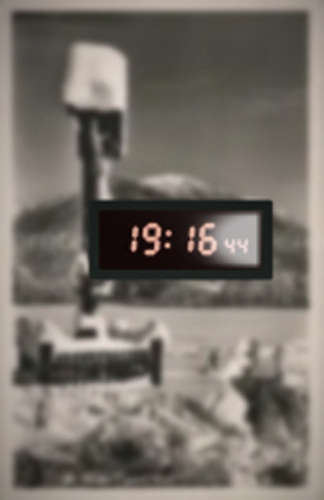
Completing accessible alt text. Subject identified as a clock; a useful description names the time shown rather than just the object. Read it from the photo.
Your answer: 19:16:44
